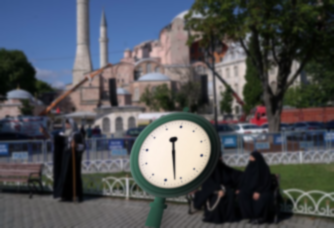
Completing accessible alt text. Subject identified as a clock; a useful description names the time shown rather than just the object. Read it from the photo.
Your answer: 11:27
